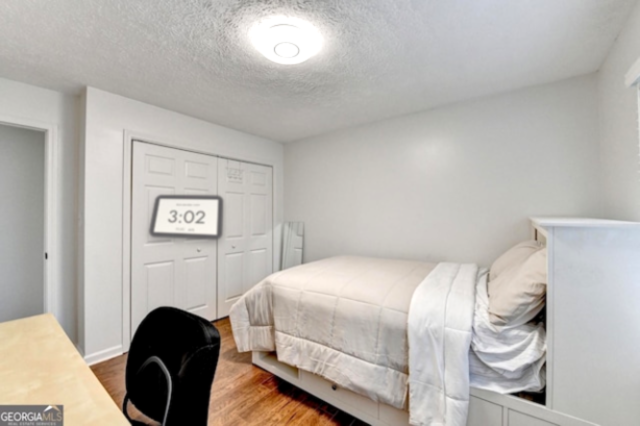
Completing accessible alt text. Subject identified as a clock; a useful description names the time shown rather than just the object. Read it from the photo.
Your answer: 3:02
